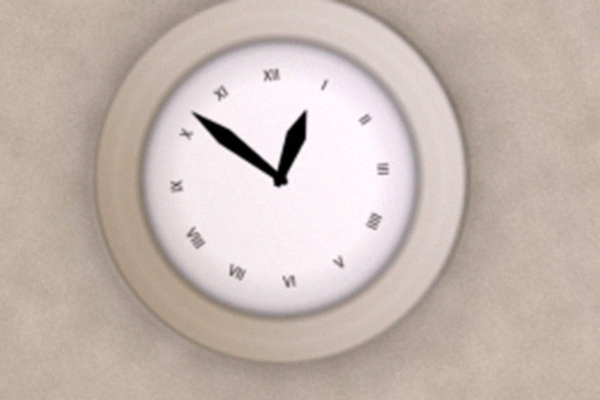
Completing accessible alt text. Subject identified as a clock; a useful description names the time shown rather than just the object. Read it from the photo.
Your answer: 12:52
